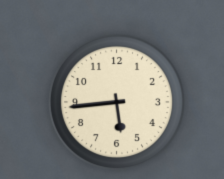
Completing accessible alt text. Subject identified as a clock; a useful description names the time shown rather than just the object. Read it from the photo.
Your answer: 5:44
